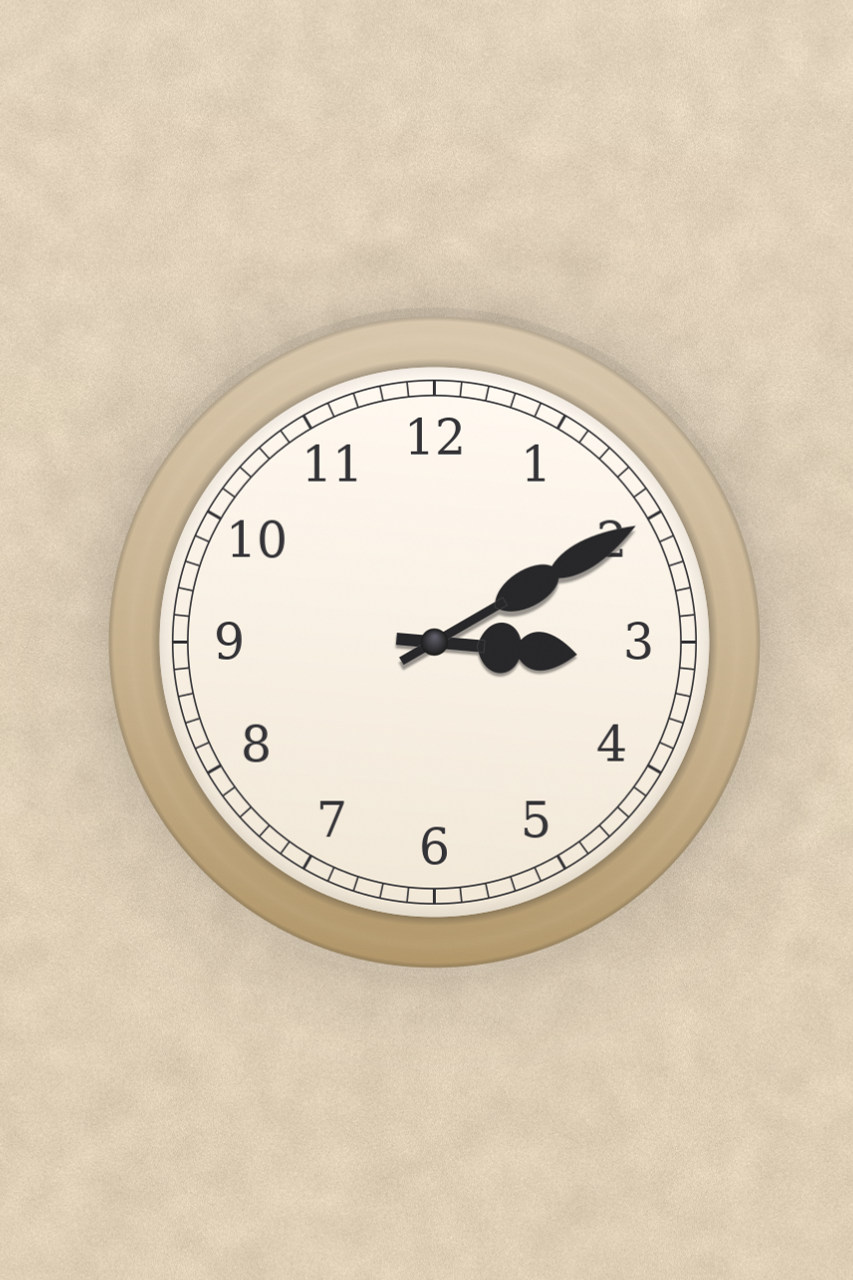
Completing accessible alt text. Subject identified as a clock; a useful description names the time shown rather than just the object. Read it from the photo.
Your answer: 3:10
